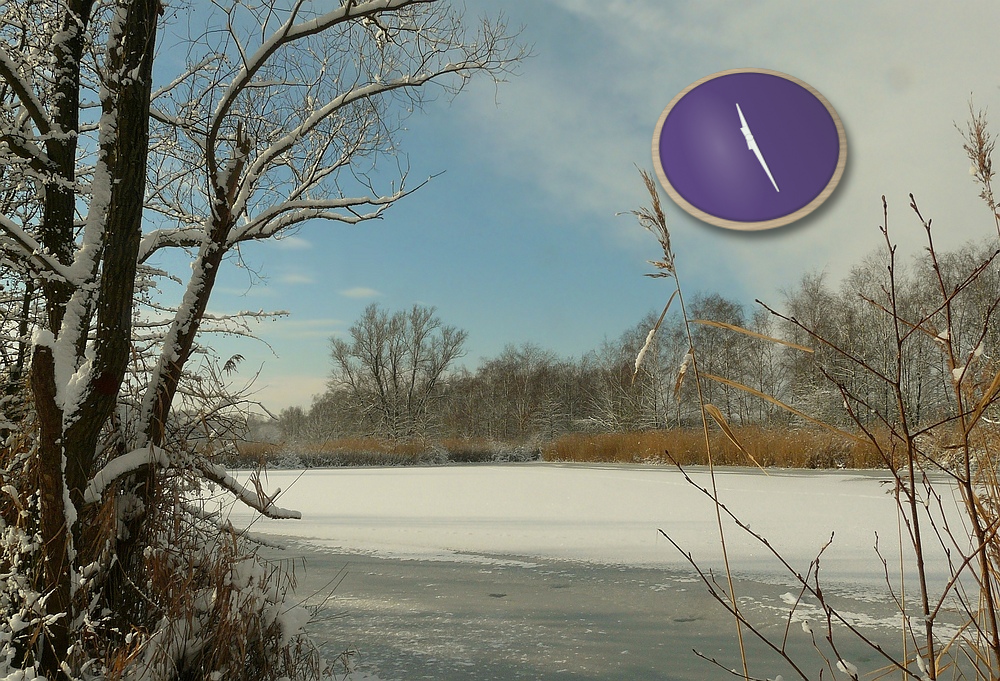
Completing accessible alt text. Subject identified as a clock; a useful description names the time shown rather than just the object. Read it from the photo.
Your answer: 11:26
